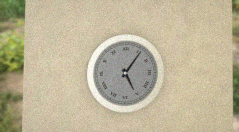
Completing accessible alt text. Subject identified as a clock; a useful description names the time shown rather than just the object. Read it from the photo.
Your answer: 5:06
